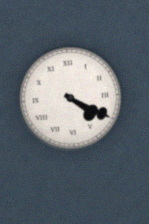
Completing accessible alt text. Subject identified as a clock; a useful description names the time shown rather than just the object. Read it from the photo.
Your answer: 4:20
